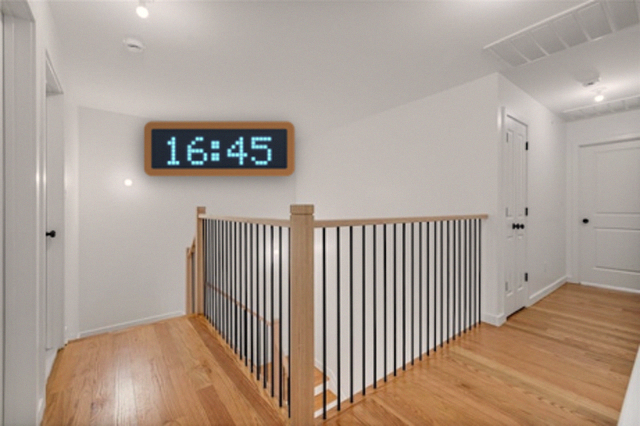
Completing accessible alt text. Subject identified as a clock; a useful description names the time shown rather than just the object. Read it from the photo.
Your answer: 16:45
